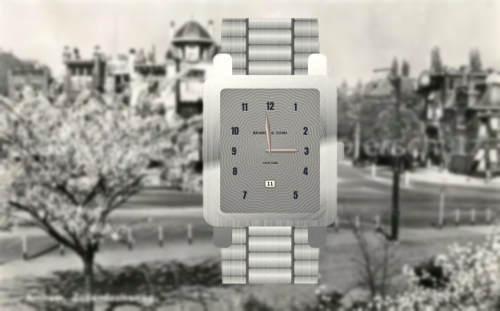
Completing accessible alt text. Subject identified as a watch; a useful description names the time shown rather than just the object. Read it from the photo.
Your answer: 2:59
